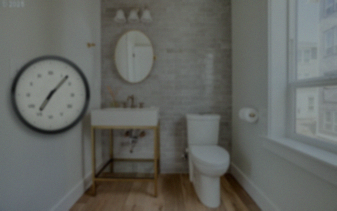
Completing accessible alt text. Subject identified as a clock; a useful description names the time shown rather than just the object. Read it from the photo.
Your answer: 7:07
